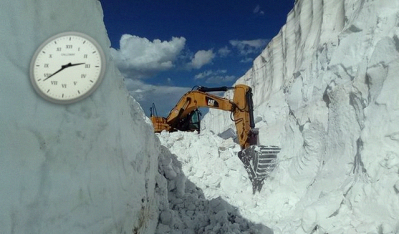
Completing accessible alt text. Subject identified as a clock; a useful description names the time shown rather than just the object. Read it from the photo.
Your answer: 2:39
